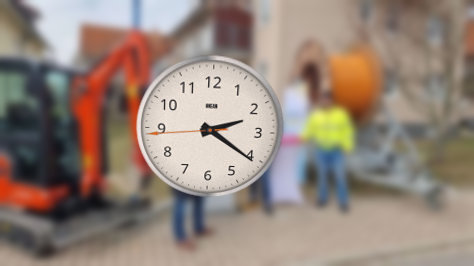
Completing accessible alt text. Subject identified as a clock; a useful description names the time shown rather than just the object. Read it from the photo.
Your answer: 2:20:44
